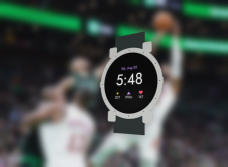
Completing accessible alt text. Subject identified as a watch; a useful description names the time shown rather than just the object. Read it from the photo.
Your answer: 5:48
